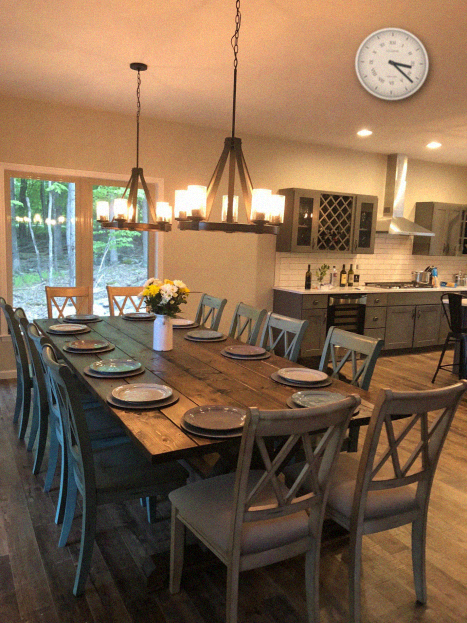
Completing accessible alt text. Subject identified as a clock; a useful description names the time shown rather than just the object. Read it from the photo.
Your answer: 3:22
